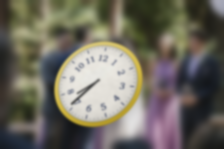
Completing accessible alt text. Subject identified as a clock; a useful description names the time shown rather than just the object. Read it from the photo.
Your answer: 7:36
